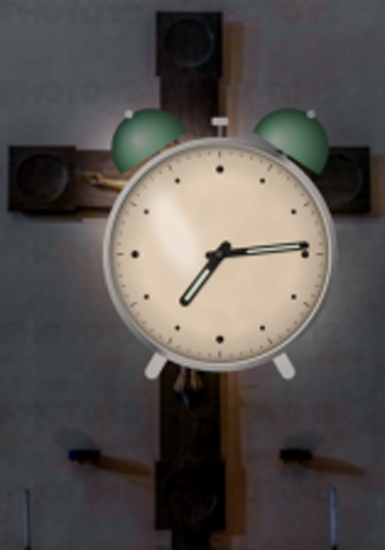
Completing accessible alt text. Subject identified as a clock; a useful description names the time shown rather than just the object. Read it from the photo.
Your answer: 7:14
